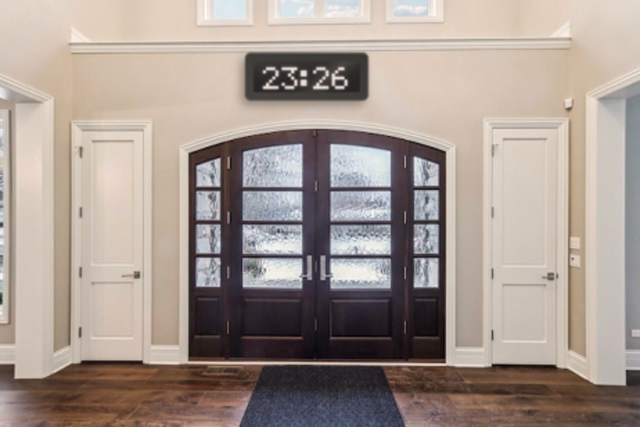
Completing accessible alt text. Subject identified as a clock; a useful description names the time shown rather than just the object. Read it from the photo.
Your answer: 23:26
